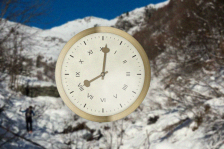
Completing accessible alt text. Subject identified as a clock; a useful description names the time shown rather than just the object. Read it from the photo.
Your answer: 8:01
